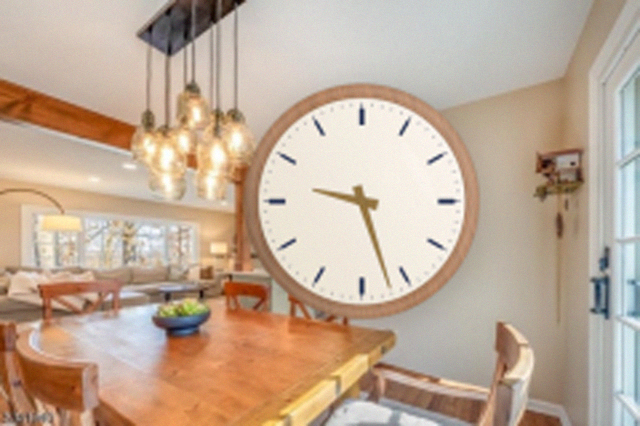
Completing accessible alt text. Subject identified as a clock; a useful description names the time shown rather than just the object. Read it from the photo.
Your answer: 9:27
